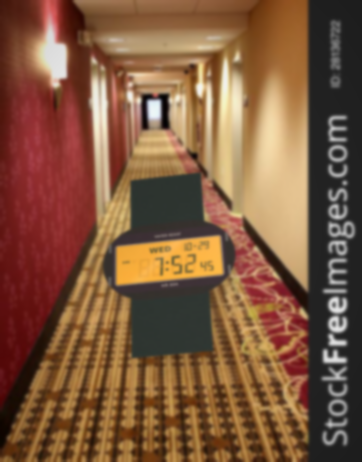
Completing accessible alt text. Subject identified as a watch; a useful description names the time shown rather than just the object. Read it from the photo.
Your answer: 7:52
